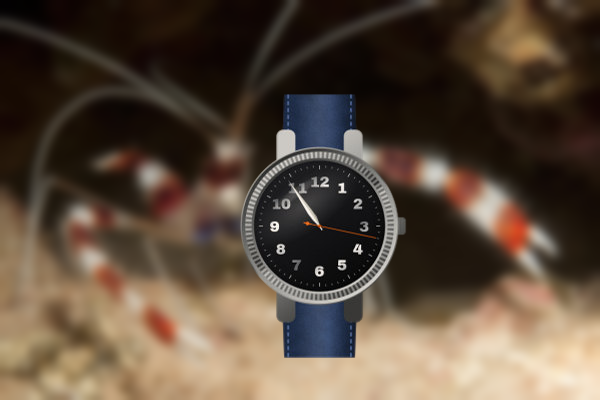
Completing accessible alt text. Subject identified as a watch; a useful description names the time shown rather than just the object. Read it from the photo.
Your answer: 10:54:17
